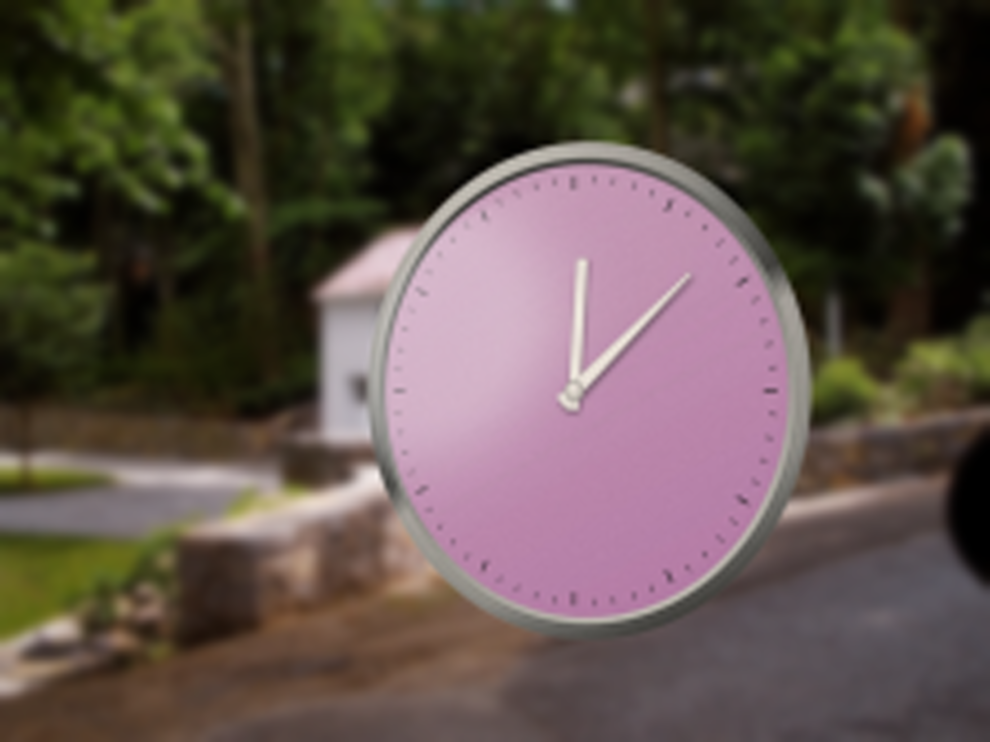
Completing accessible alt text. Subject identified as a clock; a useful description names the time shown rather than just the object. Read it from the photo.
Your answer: 12:08
